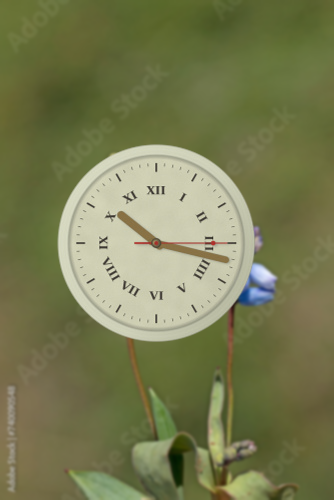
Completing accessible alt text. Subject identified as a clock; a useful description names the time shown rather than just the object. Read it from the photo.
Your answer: 10:17:15
